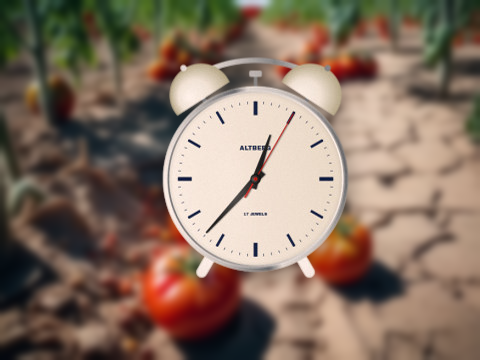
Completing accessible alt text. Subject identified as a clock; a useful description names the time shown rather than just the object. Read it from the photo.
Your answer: 12:37:05
